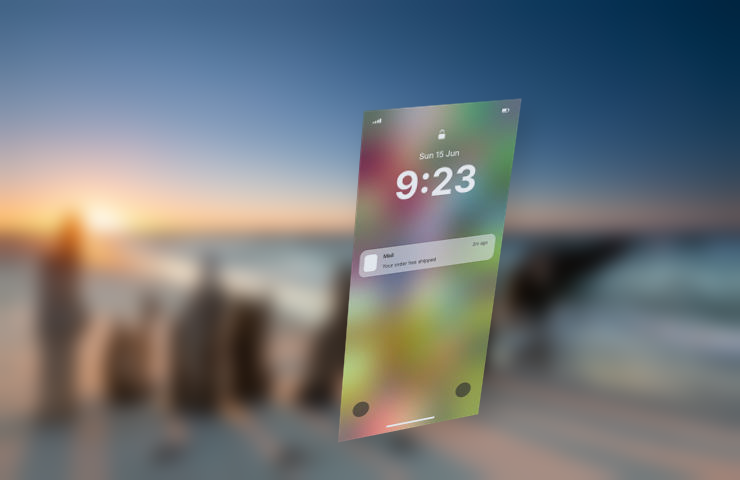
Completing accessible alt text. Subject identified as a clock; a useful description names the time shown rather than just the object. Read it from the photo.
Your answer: 9:23
